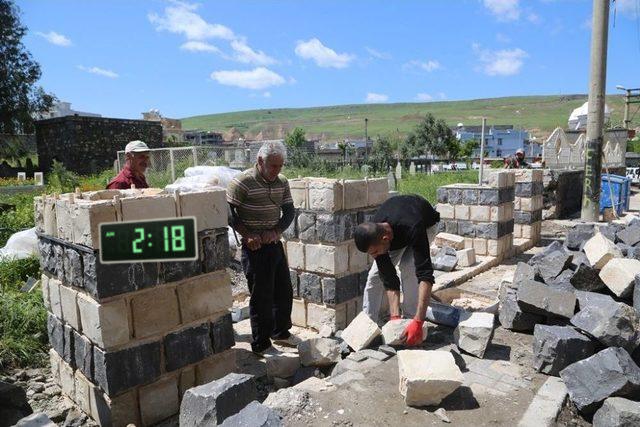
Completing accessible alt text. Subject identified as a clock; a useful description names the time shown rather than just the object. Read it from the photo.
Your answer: 2:18
